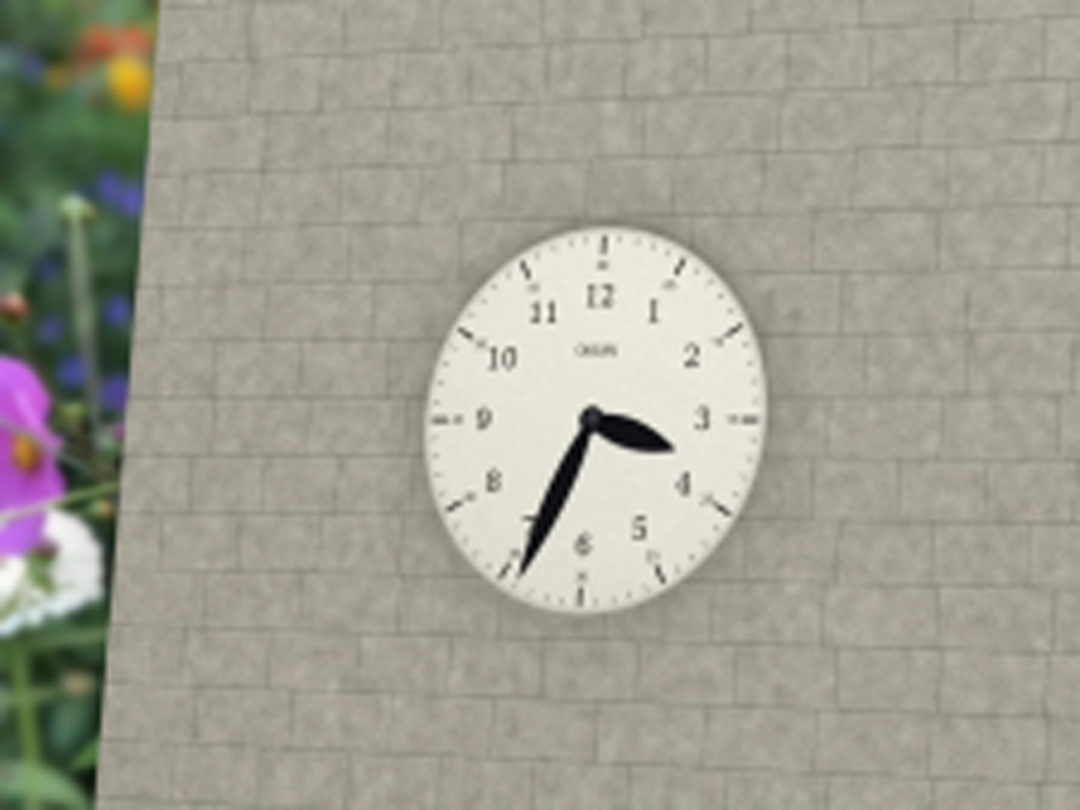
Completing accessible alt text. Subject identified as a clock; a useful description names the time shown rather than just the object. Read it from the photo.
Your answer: 3:34
